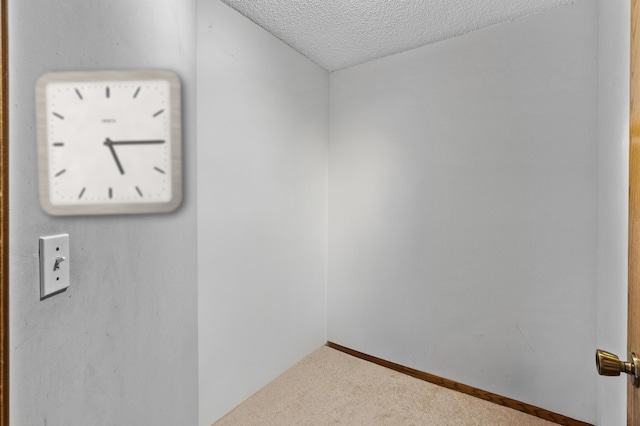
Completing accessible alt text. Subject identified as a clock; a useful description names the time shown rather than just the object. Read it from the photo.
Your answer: 5:15
